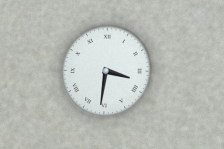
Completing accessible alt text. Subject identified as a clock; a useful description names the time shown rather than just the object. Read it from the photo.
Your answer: 3:31
